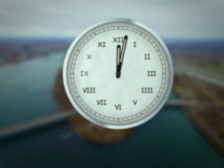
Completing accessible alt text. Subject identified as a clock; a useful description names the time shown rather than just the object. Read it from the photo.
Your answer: 12:02
